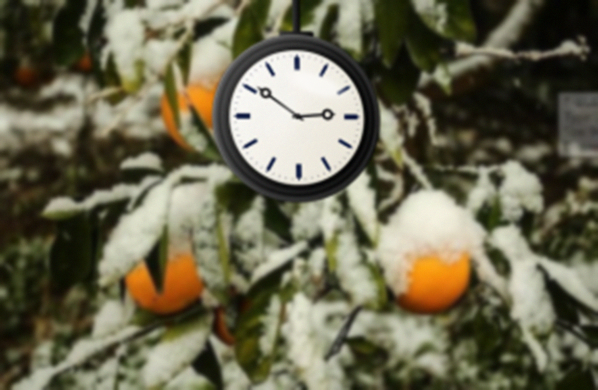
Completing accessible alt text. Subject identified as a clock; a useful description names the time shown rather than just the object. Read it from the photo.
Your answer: 2:51
